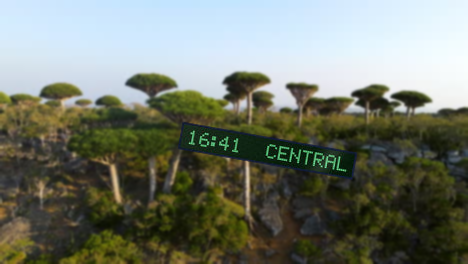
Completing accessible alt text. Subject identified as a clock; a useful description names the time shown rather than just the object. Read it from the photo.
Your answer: 16:41
